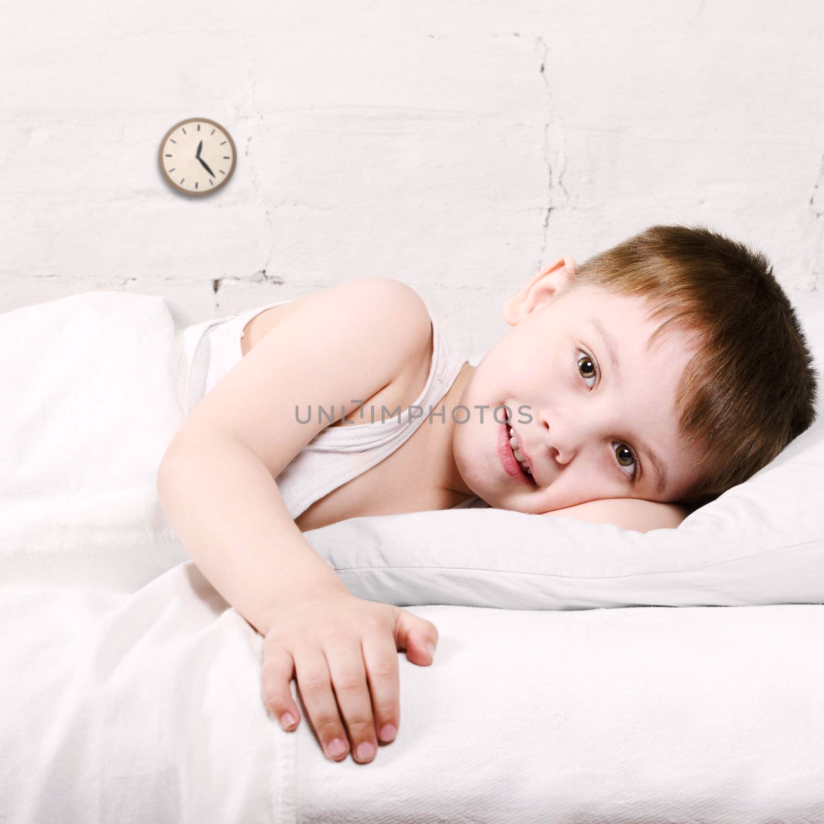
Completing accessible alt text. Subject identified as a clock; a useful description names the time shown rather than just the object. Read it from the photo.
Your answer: 12:23
